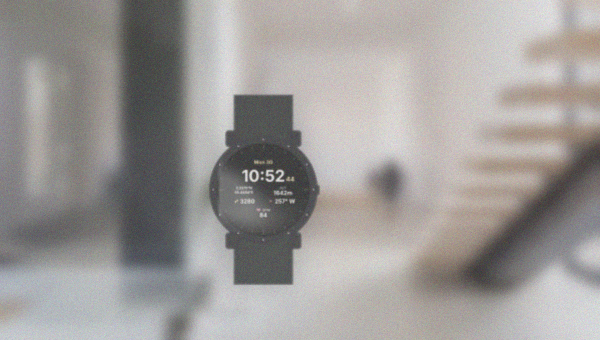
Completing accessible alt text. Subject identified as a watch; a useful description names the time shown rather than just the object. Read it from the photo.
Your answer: 10:52
